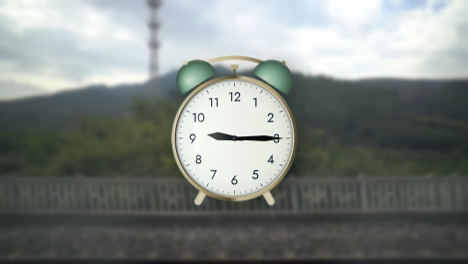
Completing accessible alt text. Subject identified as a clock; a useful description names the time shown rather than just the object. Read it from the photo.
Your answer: 9:15
